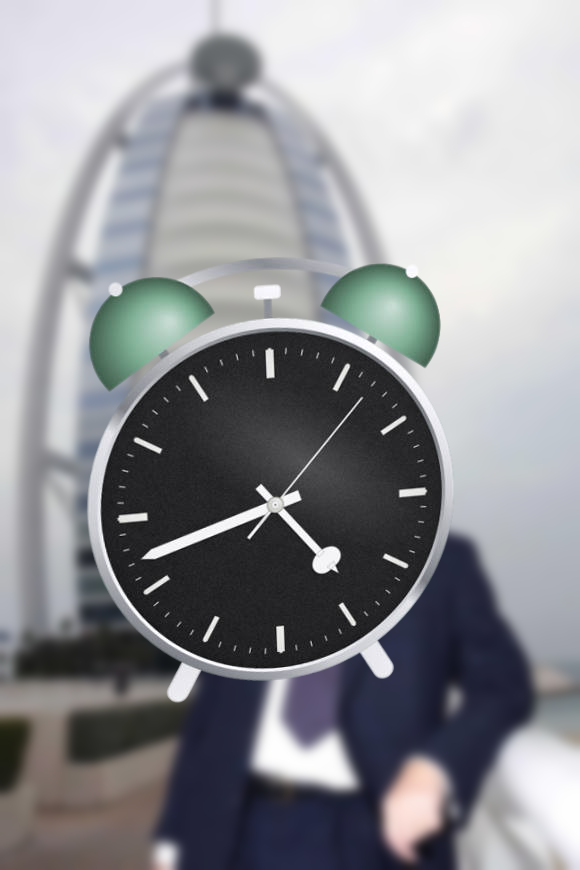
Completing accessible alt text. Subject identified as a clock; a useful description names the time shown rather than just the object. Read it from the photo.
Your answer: 4:42:07
